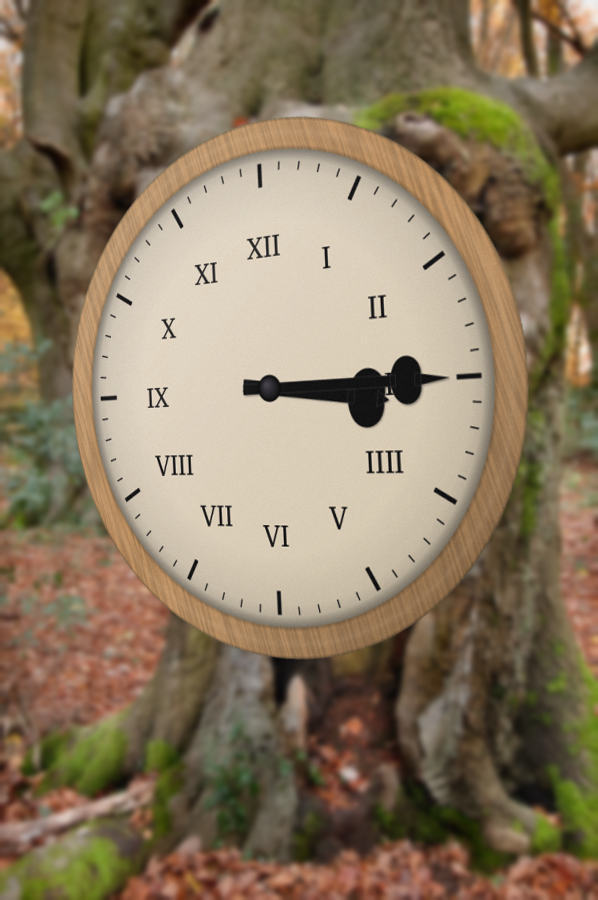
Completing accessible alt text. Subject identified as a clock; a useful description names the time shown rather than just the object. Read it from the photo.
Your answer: 3:15
